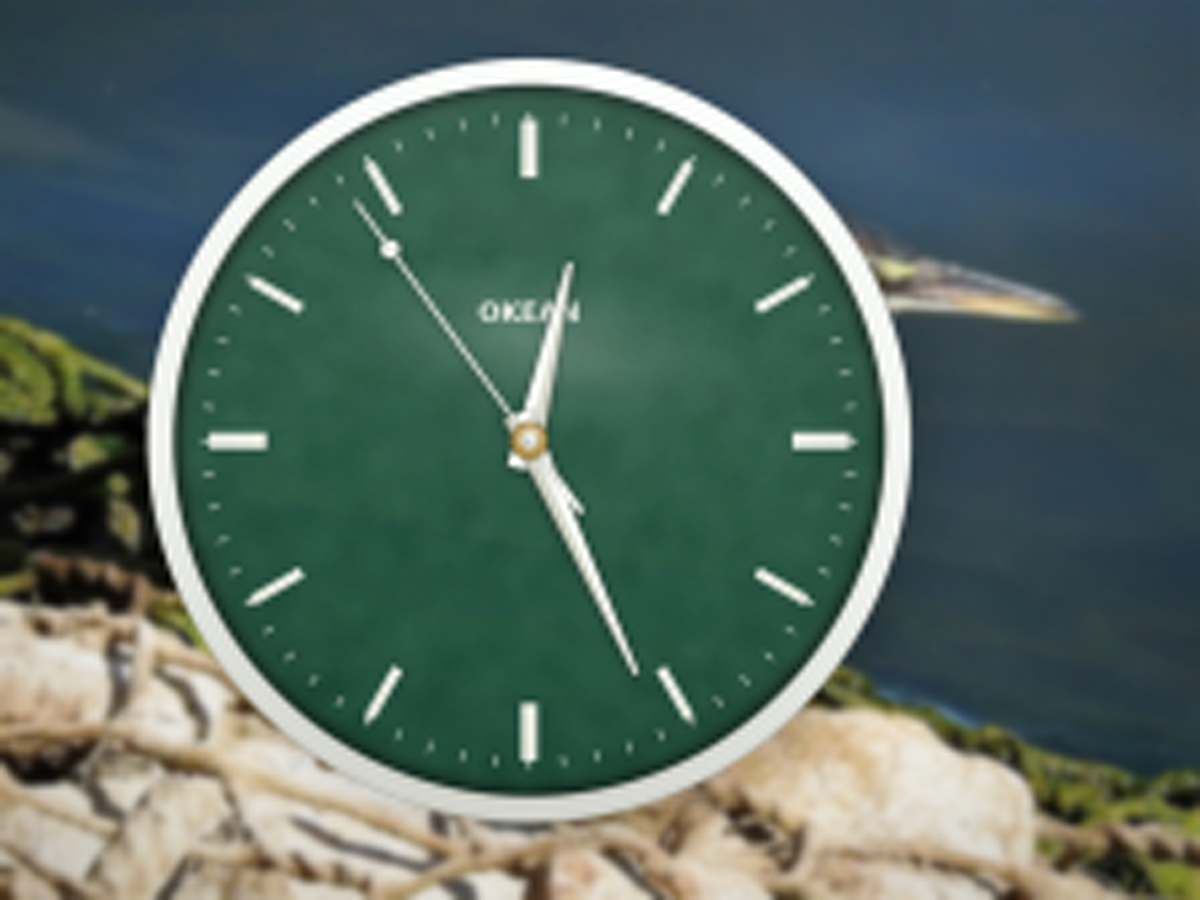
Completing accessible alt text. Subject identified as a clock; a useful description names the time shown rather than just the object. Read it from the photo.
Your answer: 12:25:54
